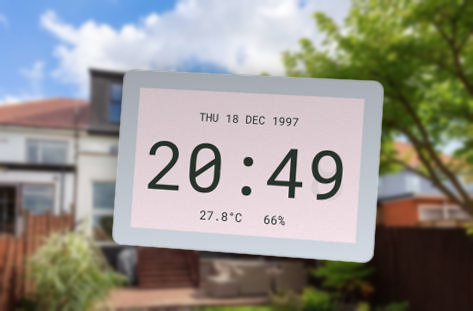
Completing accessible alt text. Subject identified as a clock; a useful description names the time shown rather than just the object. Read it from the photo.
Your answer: 20:49
